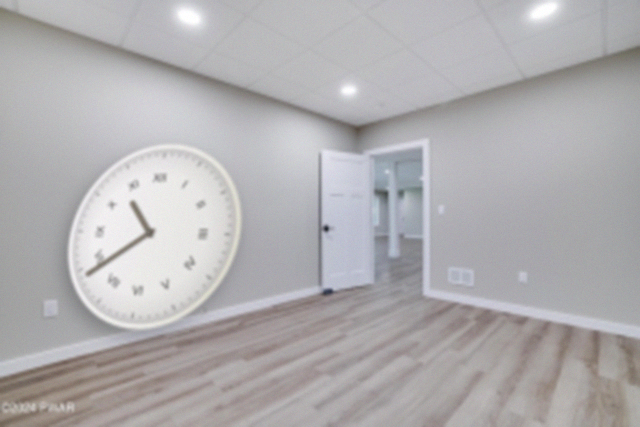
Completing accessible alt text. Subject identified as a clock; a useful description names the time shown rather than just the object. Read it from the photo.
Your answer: 10:39
